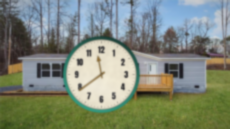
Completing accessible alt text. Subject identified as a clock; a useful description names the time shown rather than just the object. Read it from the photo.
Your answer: 11:39
